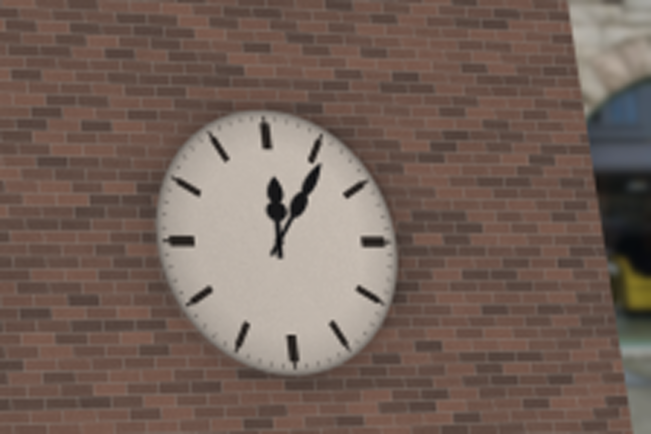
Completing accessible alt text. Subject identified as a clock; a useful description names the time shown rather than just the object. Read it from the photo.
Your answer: 12:06
